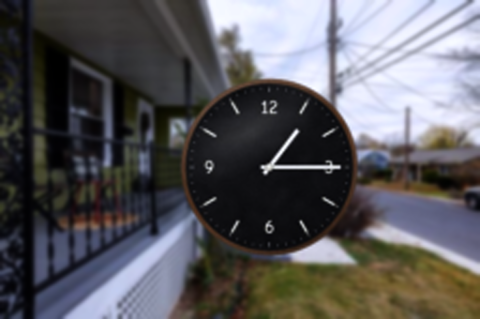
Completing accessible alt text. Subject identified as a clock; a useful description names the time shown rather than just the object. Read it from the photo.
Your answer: 1:15
